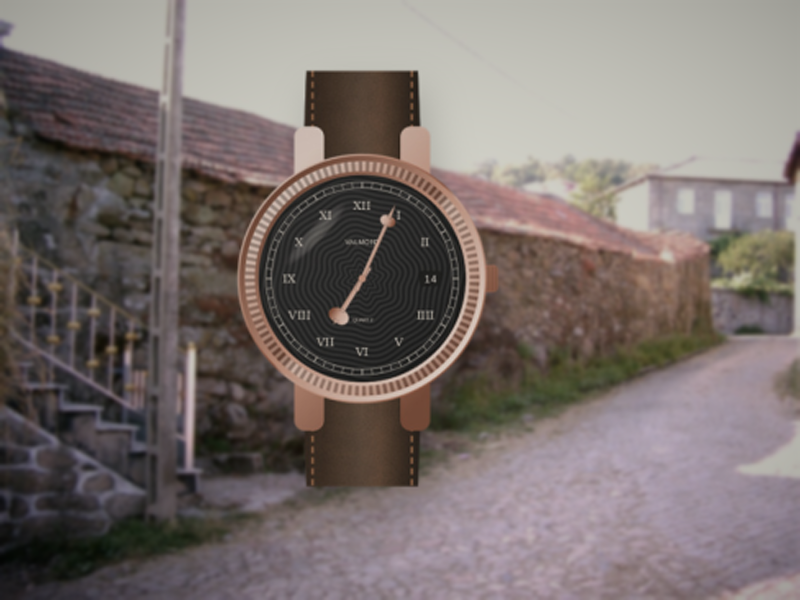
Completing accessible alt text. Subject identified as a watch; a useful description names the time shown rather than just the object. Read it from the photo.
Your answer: 7:04
